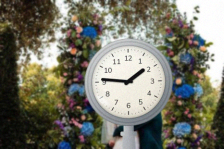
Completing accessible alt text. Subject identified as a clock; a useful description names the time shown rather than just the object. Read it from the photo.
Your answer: 1:46
